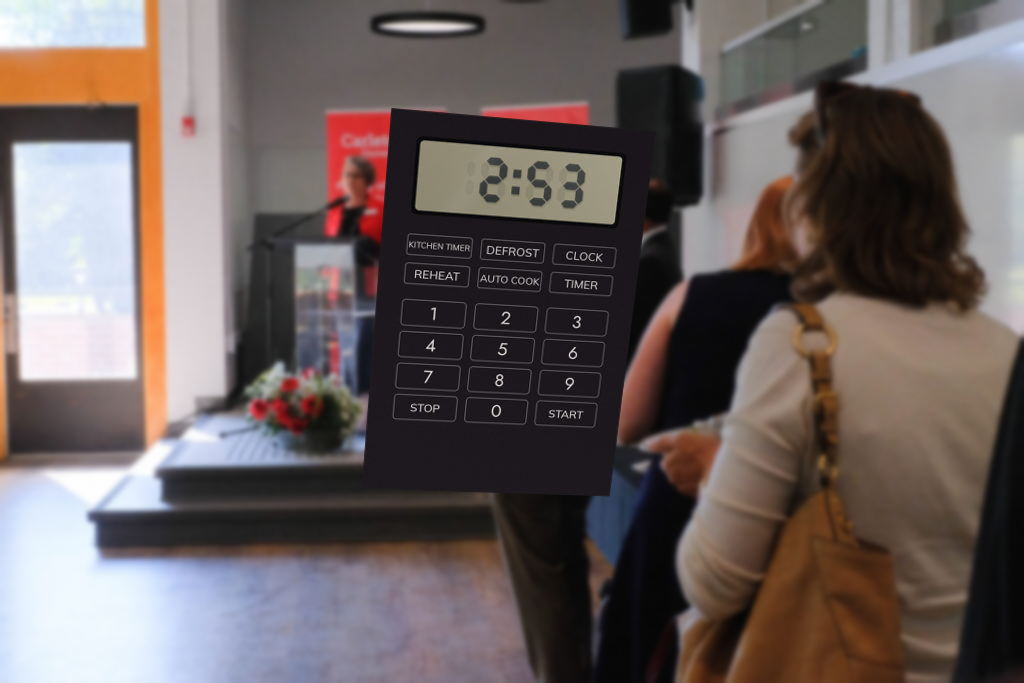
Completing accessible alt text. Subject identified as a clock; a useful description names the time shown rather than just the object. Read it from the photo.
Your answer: 2:53
